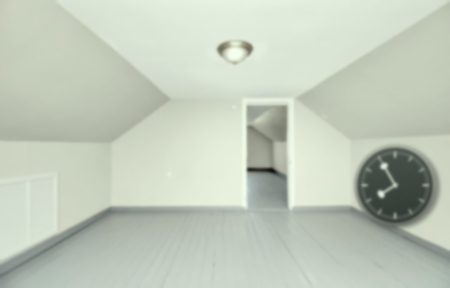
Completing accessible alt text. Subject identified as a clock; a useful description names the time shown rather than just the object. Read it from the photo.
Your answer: 7:55
